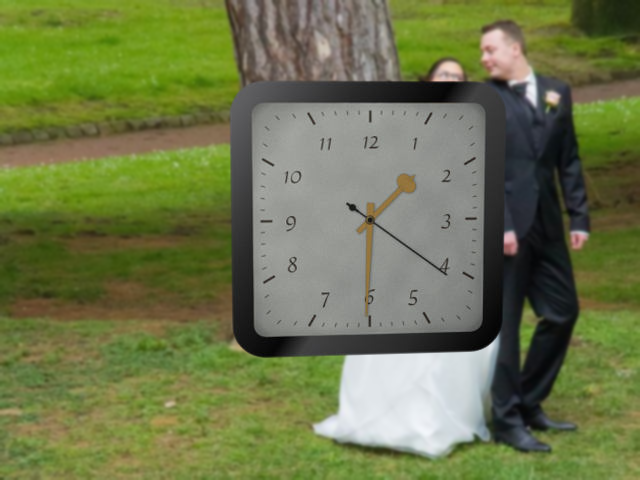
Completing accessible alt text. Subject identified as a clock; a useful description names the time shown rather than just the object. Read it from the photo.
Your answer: 1:30:21
